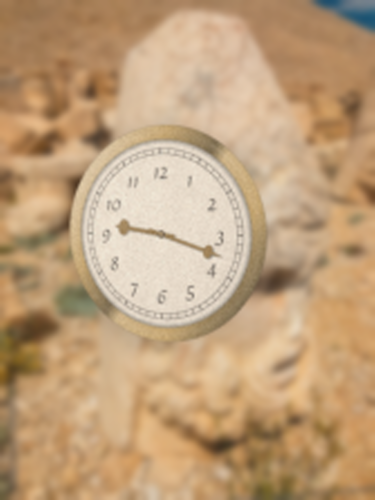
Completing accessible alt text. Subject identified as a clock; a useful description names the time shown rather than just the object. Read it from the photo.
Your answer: 9:18
